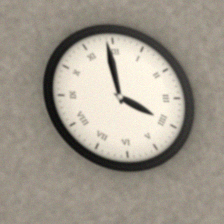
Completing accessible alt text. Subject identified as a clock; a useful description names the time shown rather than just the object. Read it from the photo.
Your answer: 3:59
